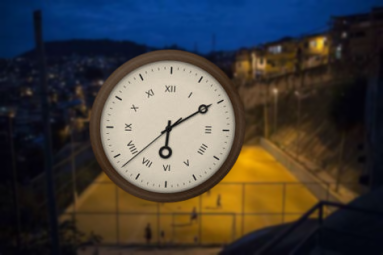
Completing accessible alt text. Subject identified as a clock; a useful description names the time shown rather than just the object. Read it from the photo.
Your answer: 6:09:38
